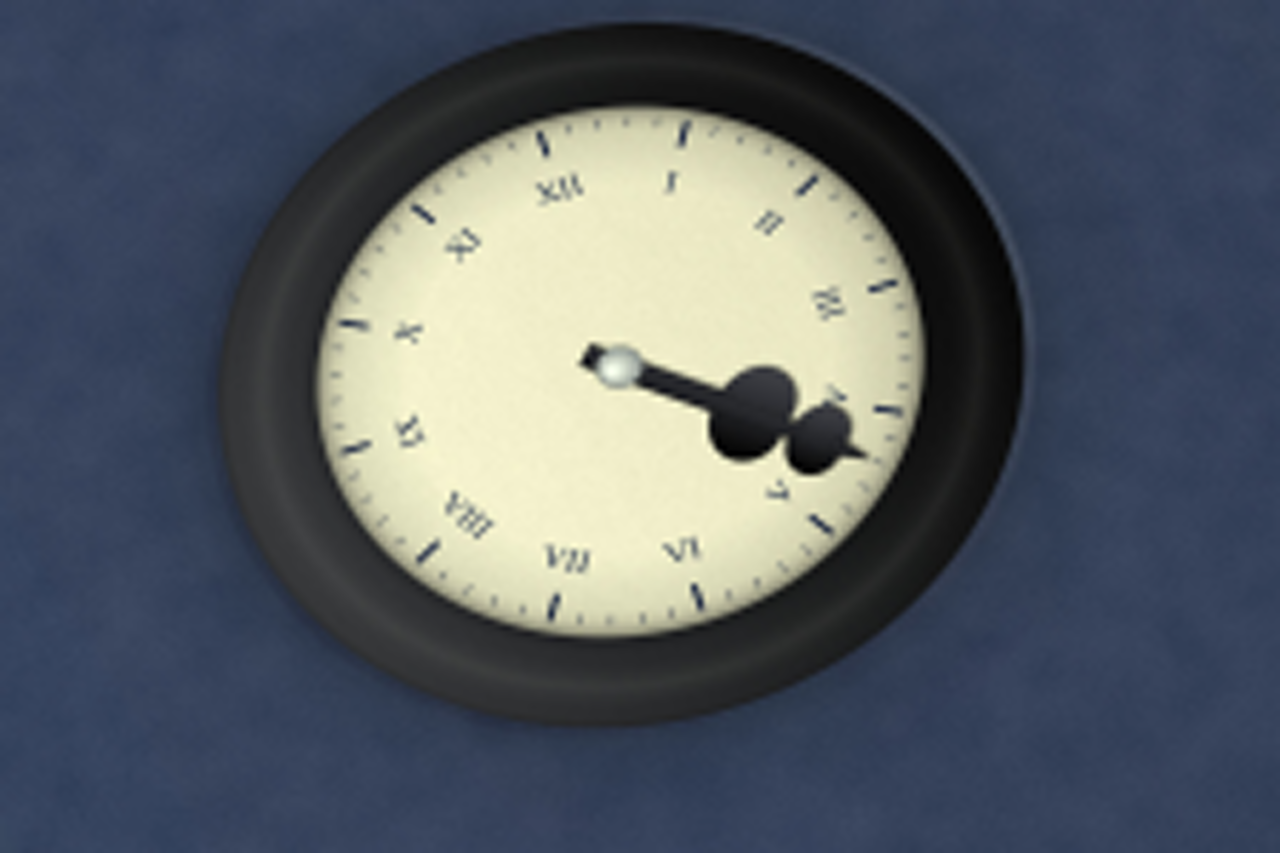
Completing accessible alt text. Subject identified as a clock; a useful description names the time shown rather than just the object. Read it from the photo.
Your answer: 4:22
